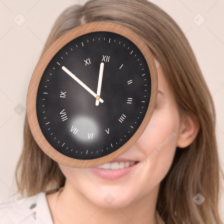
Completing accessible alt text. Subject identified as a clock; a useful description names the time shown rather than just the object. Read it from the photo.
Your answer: 11:50
